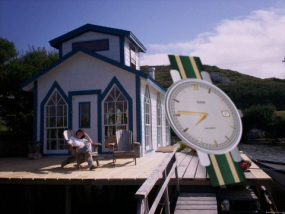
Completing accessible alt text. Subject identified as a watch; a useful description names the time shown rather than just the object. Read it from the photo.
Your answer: 7:46
